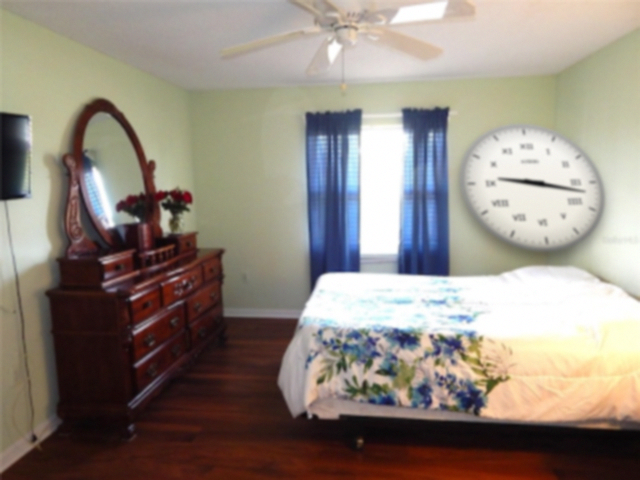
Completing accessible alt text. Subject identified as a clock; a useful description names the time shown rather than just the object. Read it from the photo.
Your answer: 9:17
